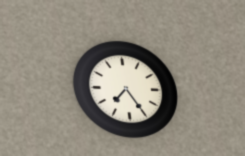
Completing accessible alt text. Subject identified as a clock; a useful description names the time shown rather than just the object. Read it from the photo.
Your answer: 7:25
